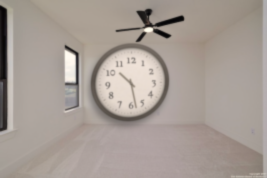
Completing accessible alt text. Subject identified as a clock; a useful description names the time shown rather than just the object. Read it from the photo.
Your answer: 10:28
